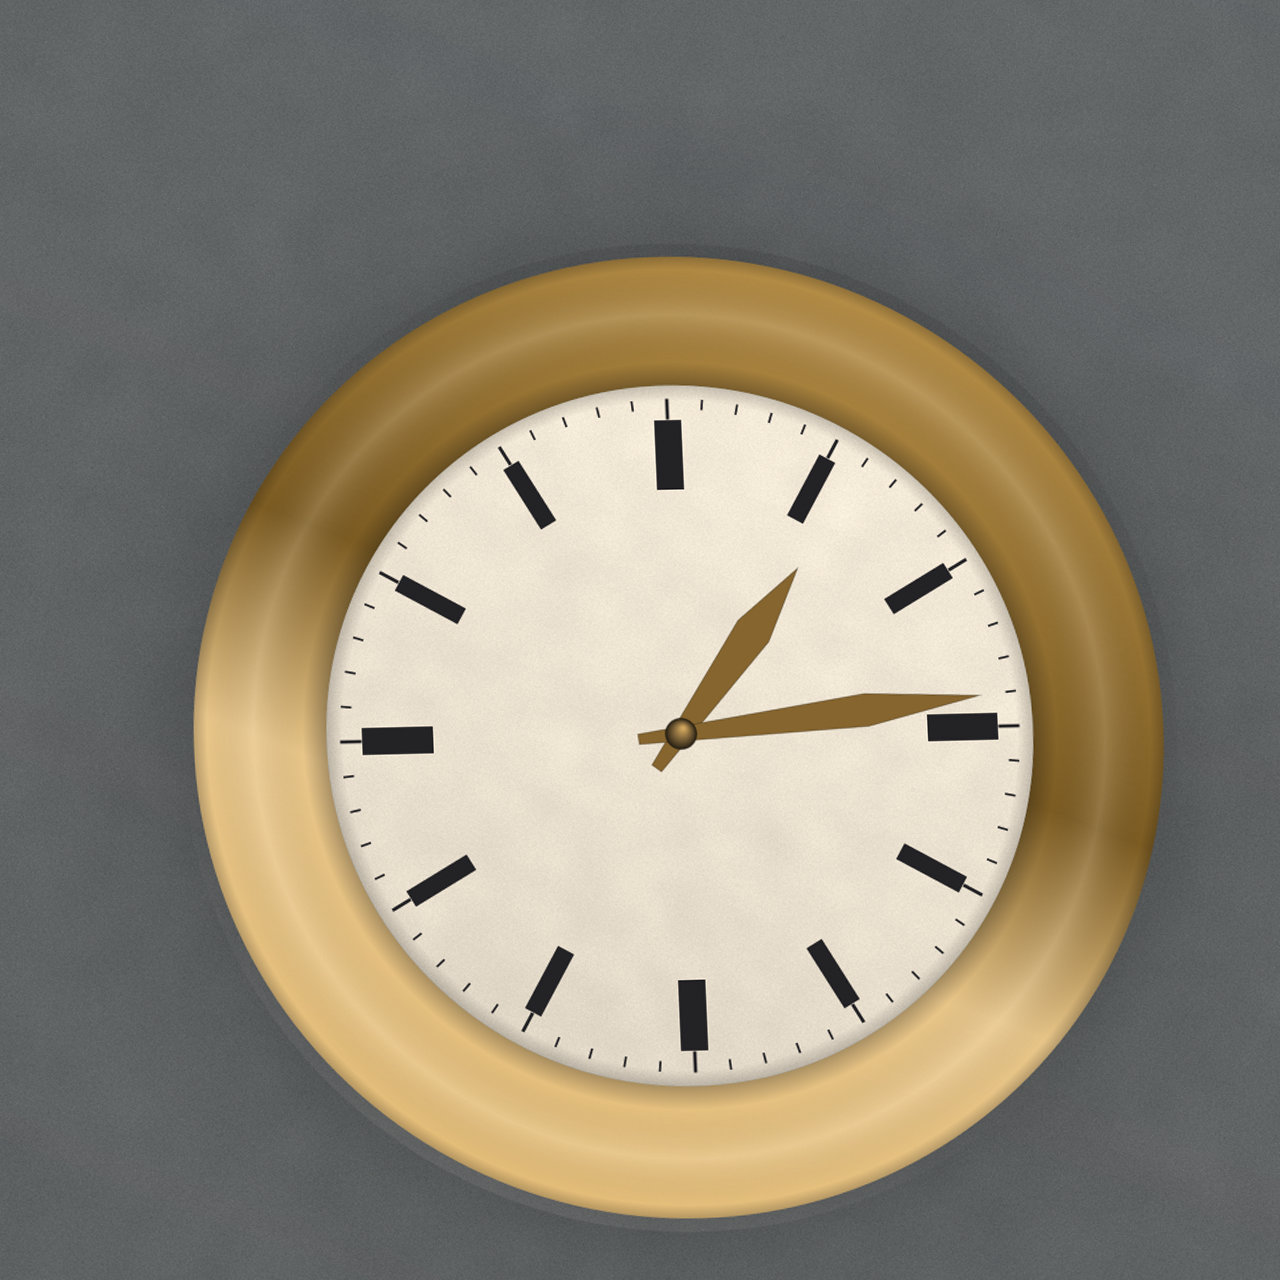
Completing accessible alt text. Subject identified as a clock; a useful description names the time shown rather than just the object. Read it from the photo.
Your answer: 1:14
